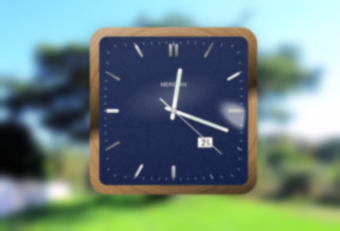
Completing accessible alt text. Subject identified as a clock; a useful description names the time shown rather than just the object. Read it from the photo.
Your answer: 12:18:22
